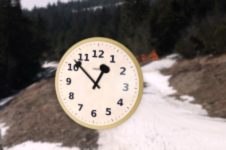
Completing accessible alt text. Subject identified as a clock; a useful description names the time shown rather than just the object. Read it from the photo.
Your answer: 12:52
